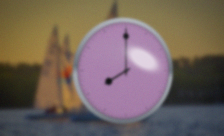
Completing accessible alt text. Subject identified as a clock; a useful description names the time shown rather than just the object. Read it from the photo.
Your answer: 8:00
